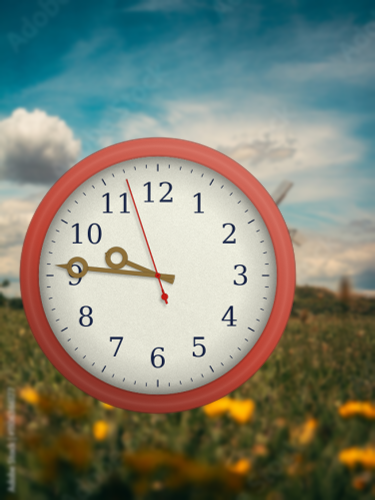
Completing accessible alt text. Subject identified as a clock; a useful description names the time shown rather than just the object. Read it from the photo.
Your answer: 9:45:57
